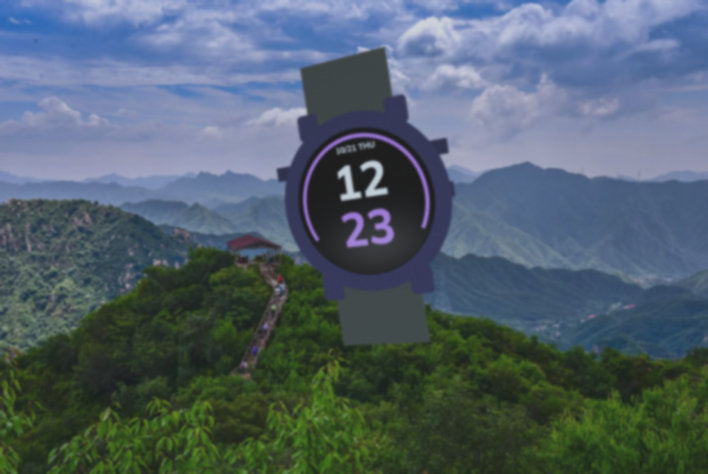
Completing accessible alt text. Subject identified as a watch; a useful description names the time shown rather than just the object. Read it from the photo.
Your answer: 12:23
